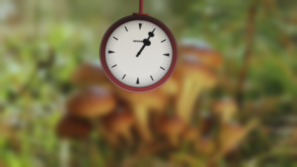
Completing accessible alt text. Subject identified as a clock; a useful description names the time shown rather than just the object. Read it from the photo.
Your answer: 1:05
